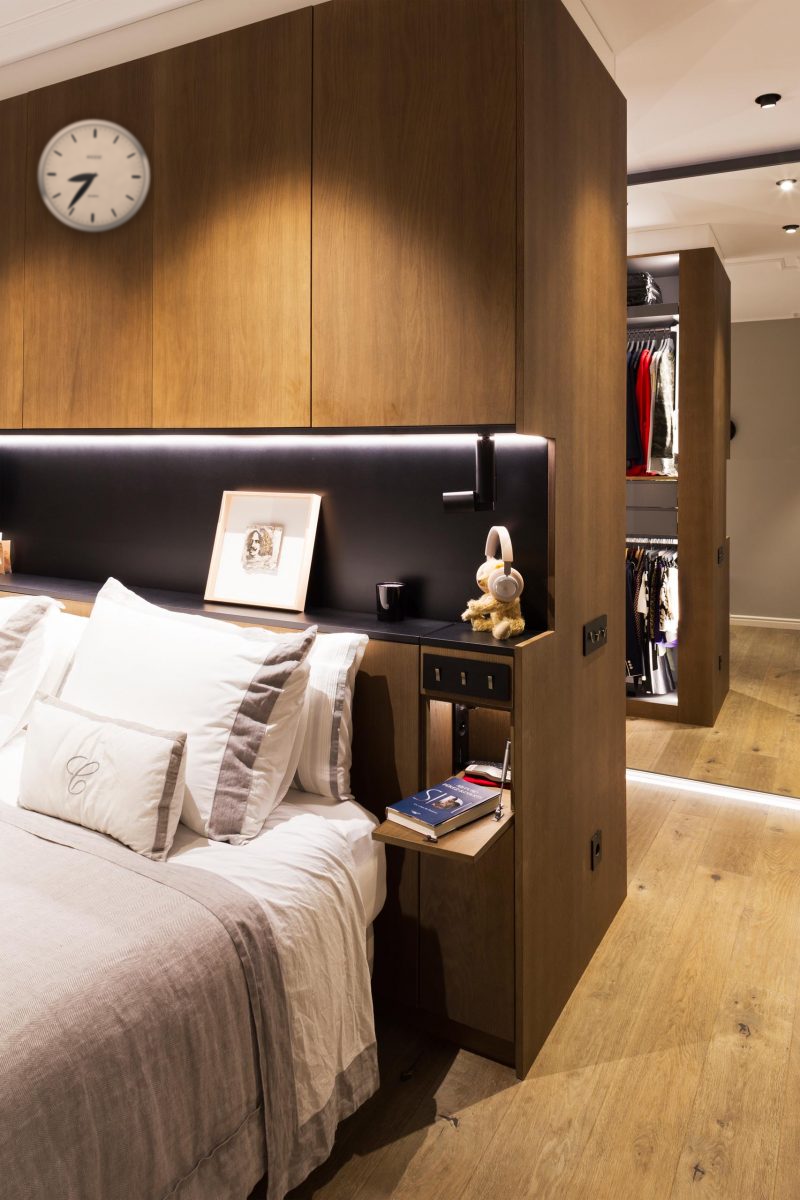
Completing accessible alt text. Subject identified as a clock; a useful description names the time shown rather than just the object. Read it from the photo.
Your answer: 8:36
